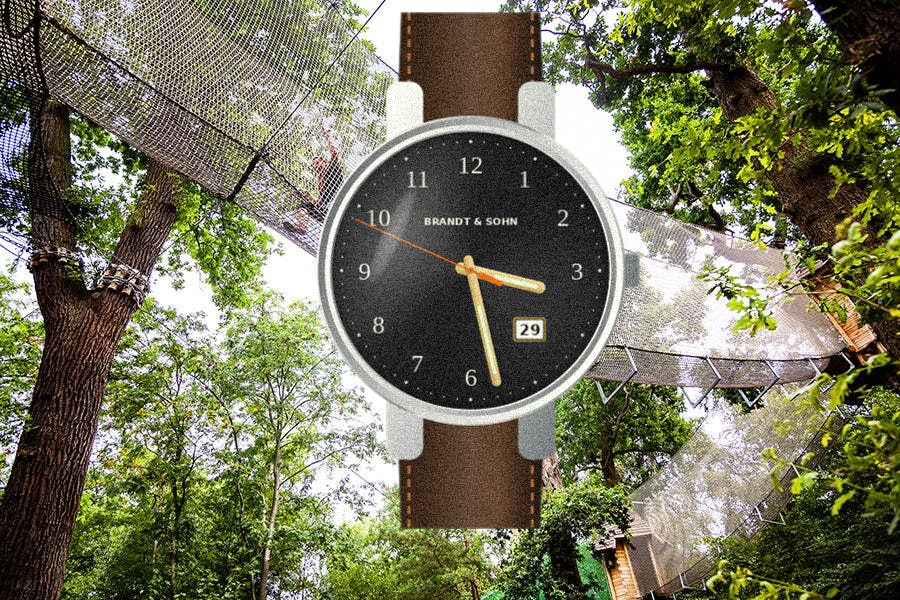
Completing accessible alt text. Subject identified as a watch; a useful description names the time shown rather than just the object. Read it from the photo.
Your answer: 3:27:49
